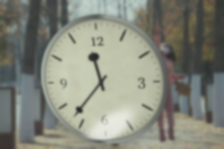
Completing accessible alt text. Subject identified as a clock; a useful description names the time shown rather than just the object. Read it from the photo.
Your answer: 11:37
